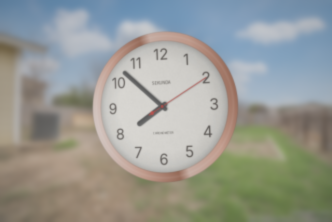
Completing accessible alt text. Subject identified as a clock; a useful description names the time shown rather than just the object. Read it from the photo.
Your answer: 7:52:10
